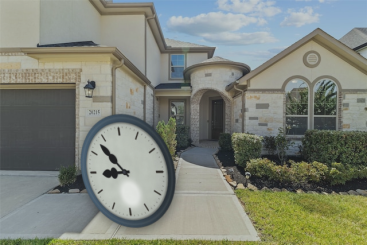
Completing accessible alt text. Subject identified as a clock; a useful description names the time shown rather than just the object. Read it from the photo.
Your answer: 8:53
